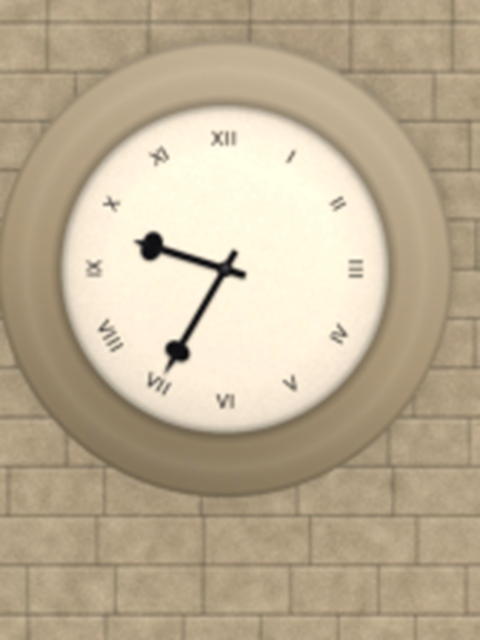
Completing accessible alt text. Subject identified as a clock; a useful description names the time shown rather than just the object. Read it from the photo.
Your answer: 9:35
